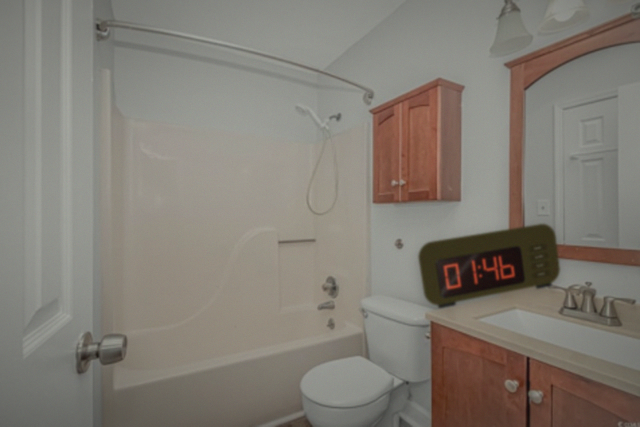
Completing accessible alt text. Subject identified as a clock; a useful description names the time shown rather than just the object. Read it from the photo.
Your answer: 1:46
